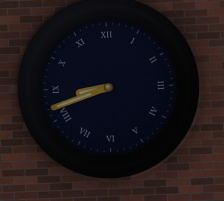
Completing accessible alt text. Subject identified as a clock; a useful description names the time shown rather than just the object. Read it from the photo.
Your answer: 8:42
